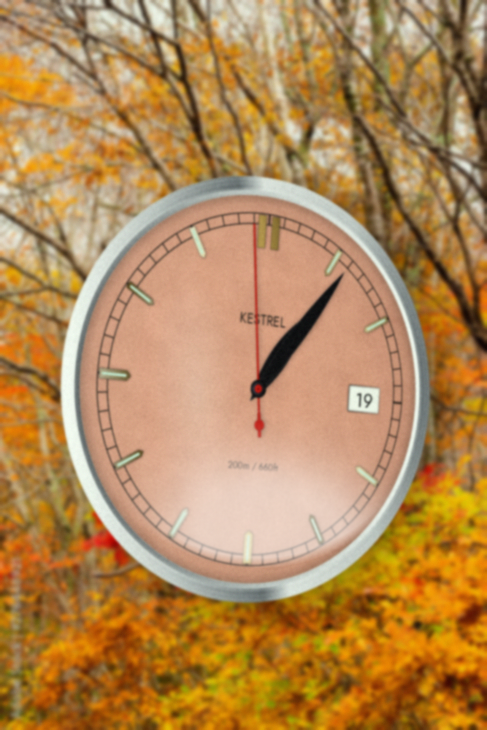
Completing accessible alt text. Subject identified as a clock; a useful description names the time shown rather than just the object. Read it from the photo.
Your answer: 1:05:59
